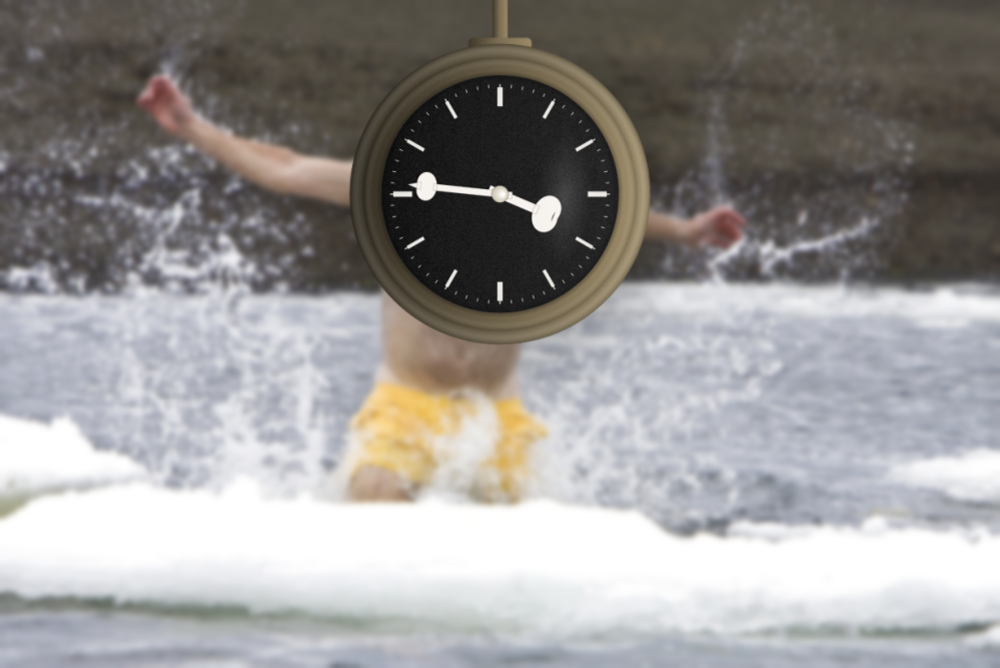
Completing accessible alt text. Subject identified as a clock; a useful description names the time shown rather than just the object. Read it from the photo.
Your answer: 3:46
